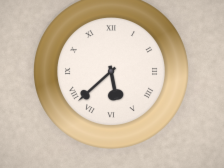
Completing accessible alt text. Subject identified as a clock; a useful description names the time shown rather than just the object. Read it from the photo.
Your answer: 5:38
